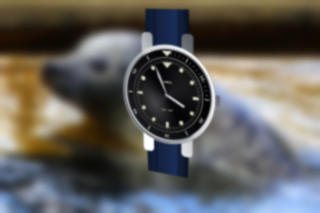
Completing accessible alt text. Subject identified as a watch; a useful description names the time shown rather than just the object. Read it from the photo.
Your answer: 3:56
